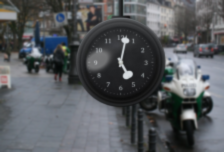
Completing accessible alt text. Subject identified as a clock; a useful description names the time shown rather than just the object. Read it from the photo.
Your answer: 5:02
